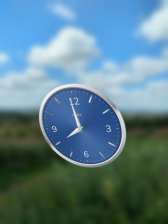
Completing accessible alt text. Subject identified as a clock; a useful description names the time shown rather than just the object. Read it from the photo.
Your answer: 7:59
